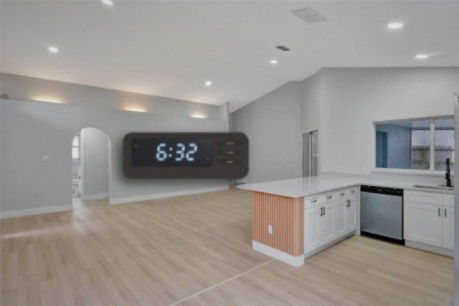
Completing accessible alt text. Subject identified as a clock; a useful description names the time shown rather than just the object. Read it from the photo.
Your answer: 6:32
